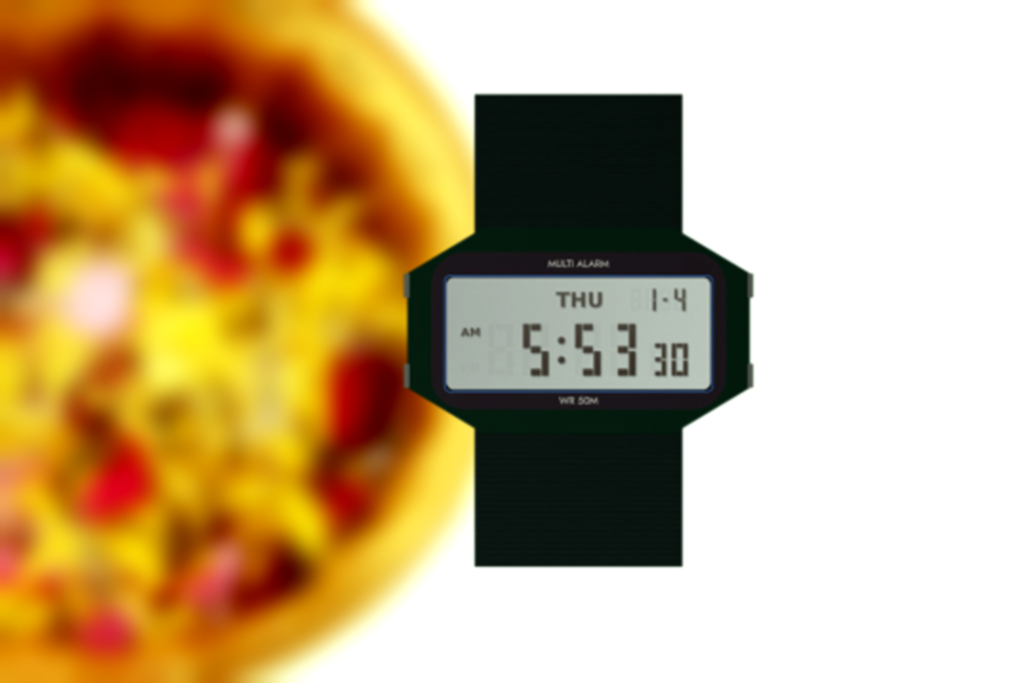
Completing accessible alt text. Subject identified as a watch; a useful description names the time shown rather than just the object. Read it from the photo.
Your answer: 5:53:30
